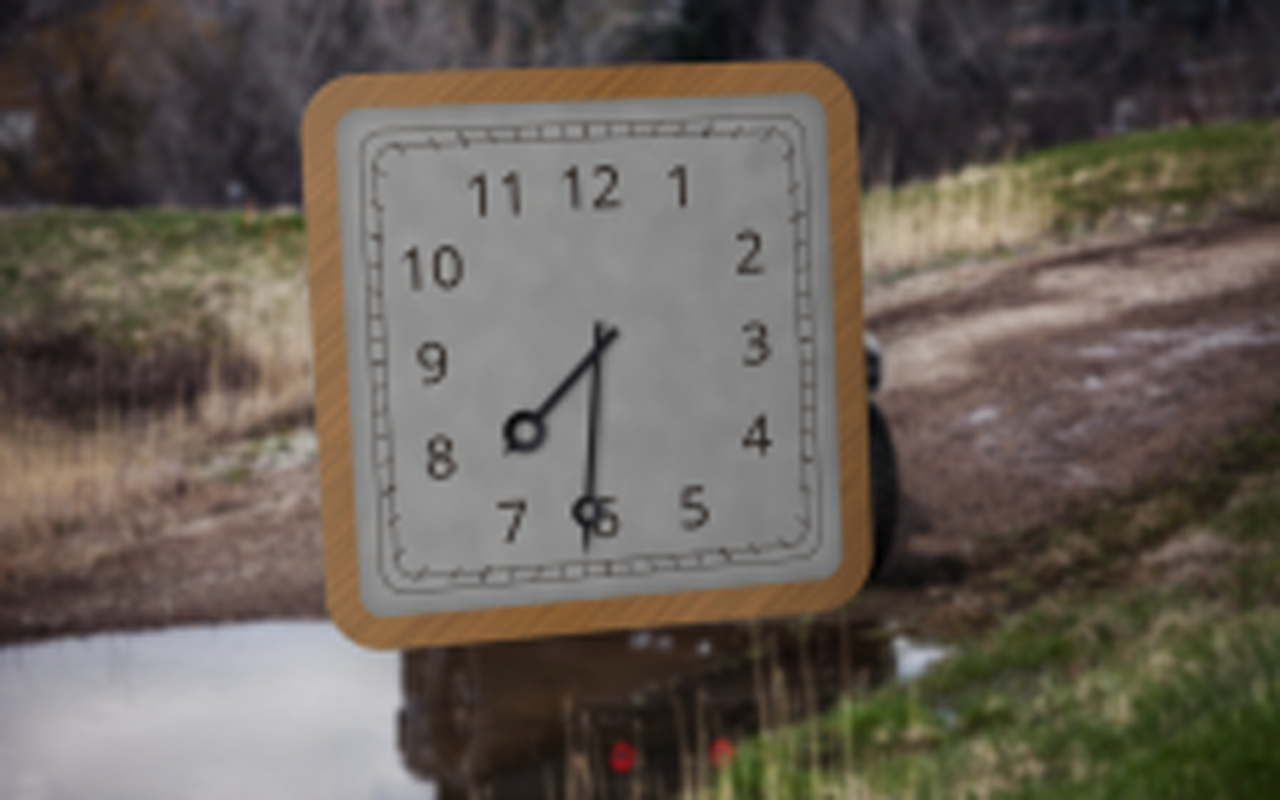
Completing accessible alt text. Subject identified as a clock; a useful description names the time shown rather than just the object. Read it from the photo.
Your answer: 7:31
